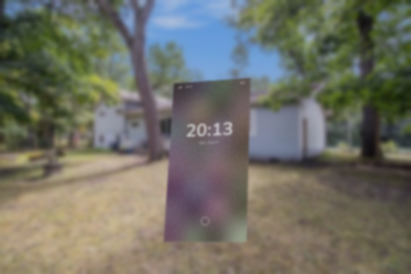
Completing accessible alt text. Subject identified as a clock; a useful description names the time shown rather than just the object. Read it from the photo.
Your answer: 20:13
